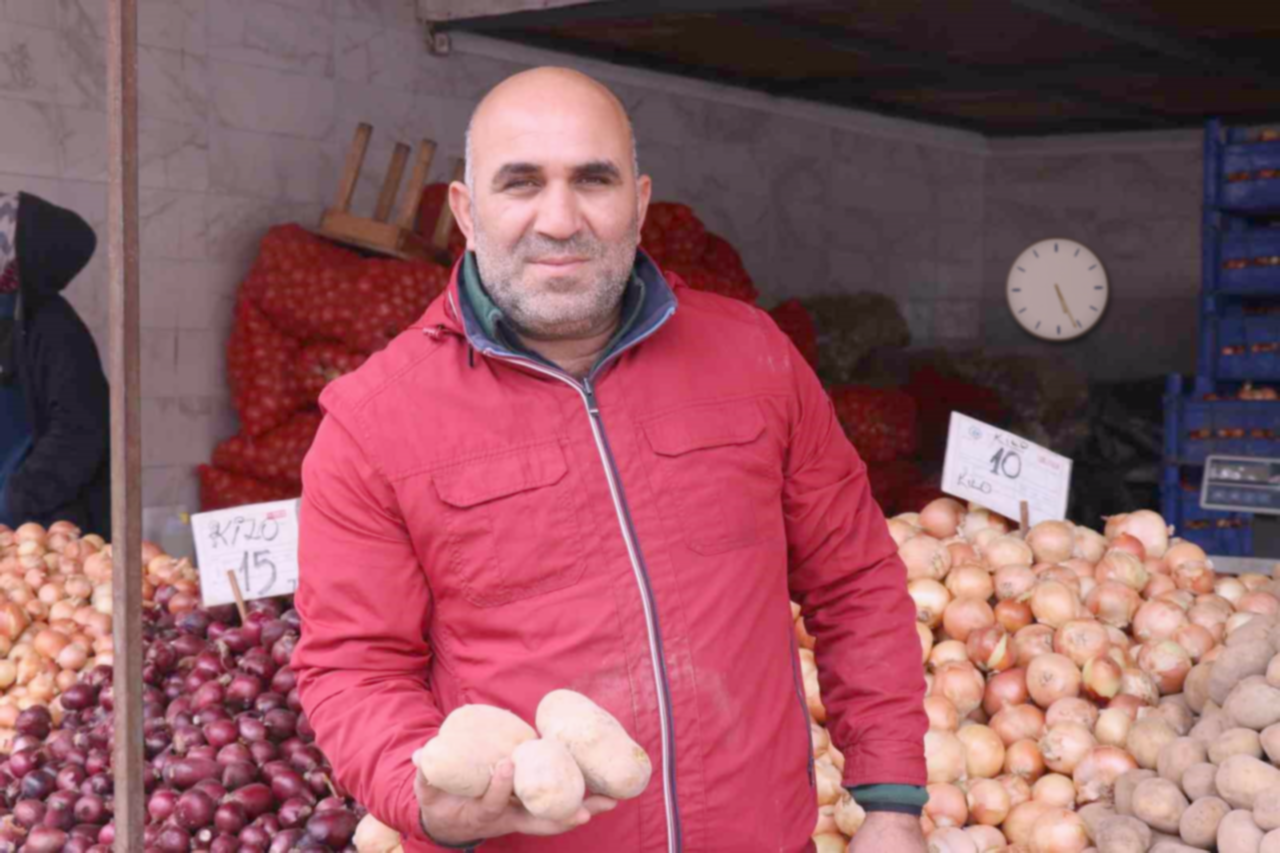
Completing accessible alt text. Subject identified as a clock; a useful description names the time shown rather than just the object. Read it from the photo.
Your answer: 5:26
